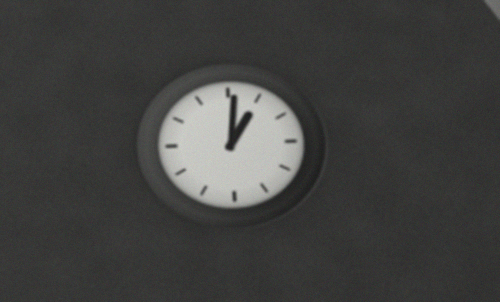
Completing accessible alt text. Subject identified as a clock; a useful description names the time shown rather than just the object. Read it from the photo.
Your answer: 1:01
